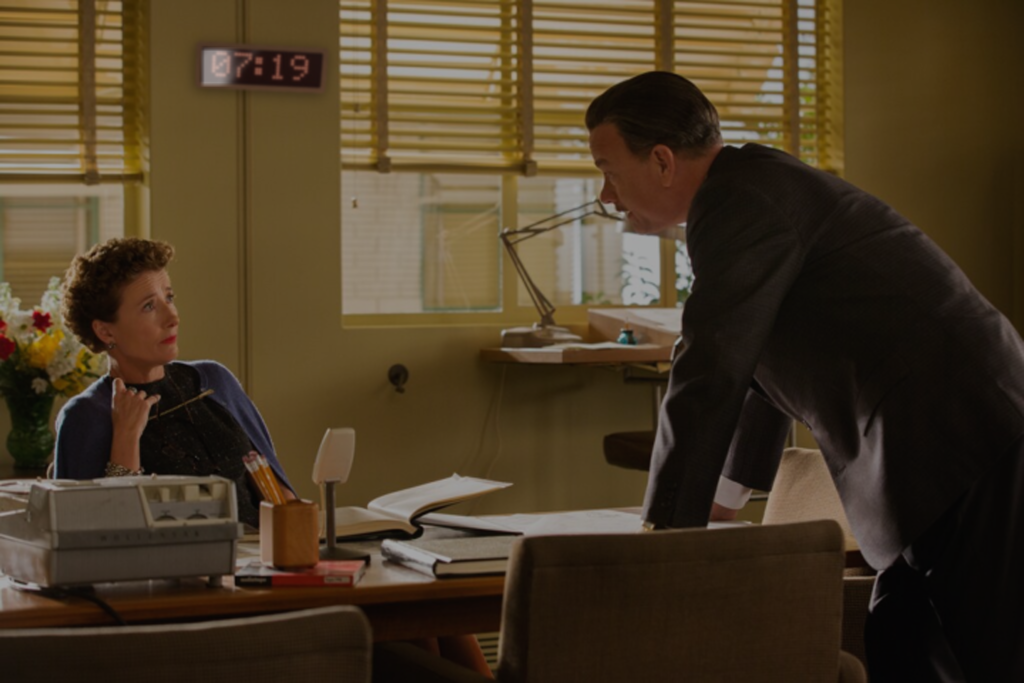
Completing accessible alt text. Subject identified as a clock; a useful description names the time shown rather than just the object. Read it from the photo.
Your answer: 7:19
